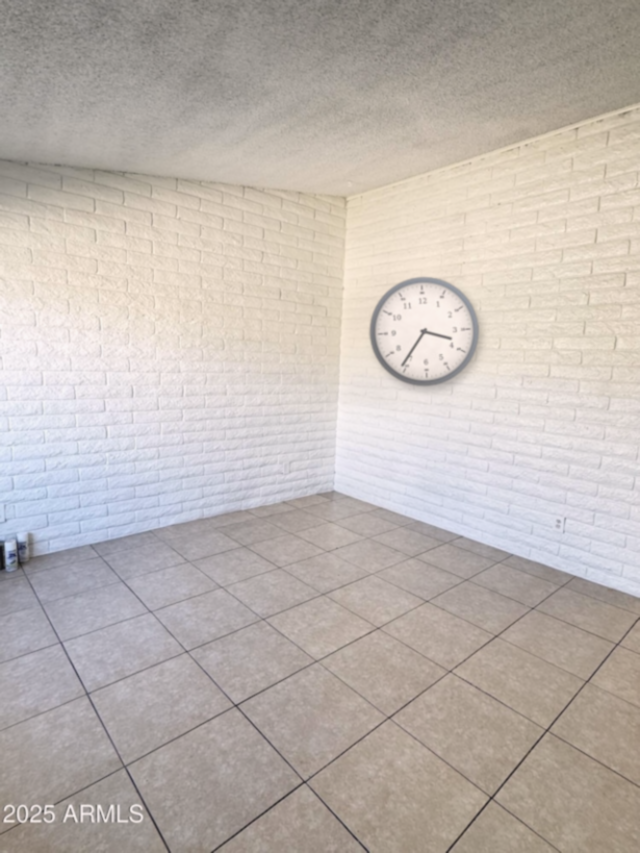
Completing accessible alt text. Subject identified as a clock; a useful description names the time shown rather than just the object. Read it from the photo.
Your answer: 3:36
